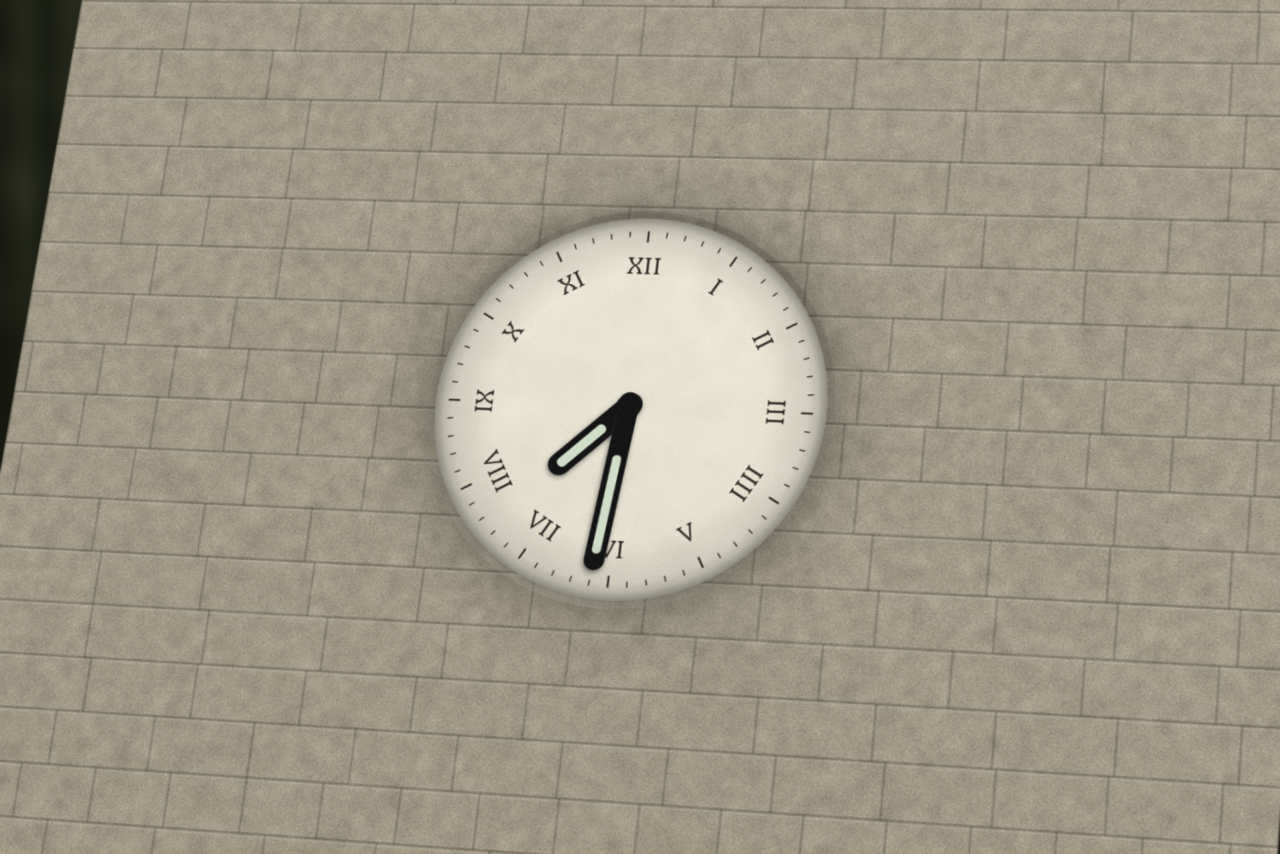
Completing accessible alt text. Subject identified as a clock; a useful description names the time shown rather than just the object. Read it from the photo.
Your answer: 7:31
